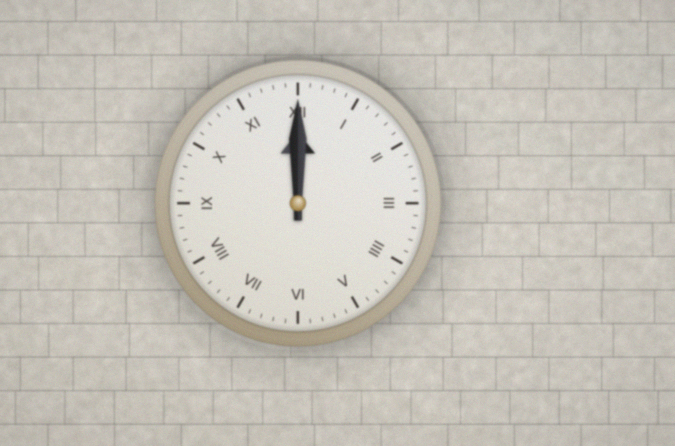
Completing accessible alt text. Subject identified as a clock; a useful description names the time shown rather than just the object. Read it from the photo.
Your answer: 12:00
